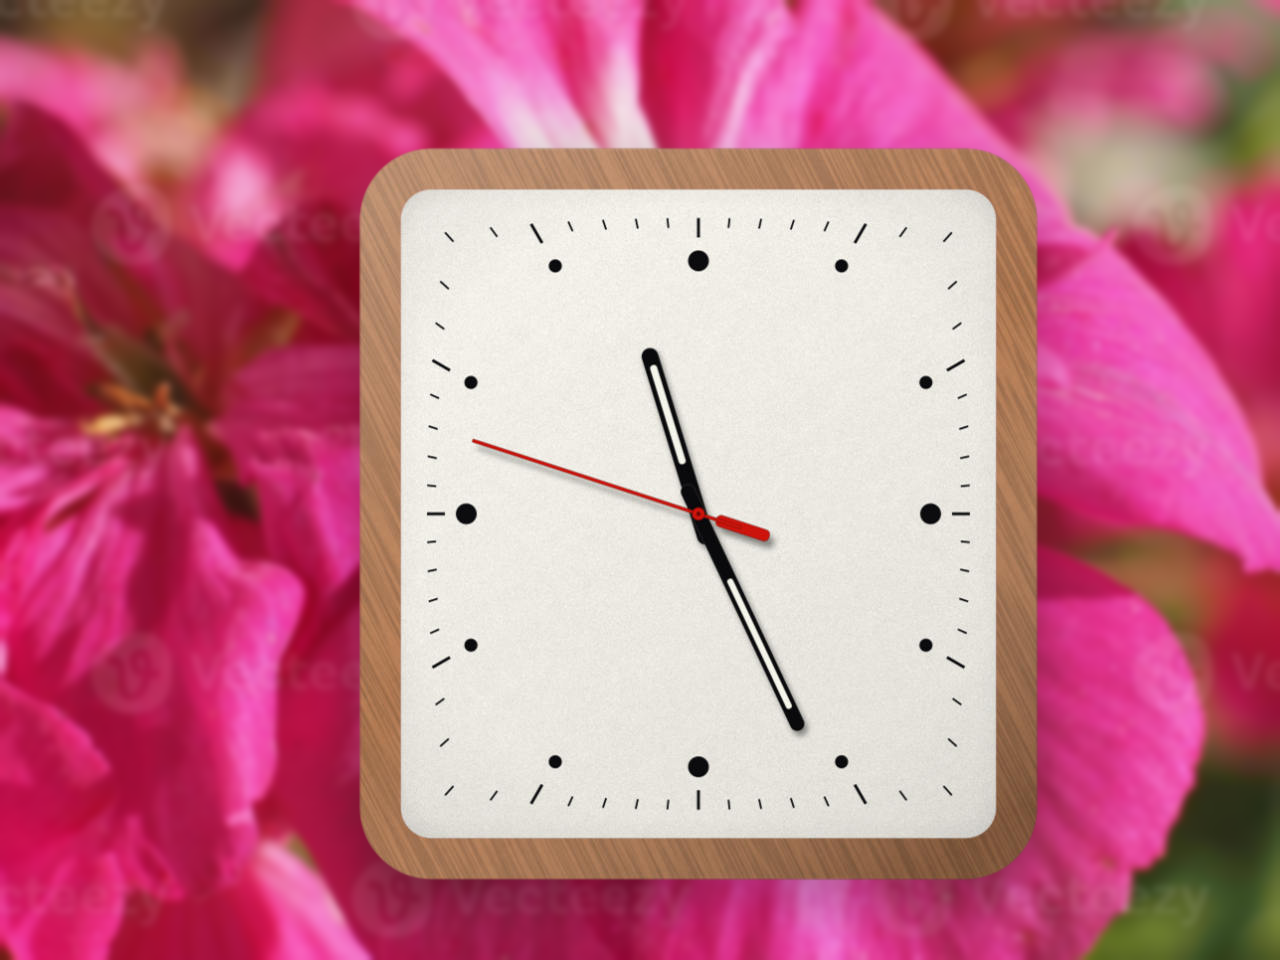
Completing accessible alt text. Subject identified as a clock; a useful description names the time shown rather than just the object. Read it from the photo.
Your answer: 11:25:48
